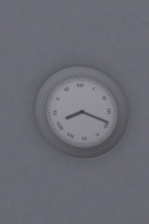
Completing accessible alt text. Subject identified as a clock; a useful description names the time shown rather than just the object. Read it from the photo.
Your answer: 8:19
